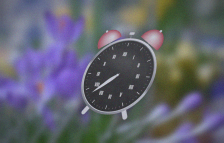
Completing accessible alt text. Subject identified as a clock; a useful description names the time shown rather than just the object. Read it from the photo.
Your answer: 7:38
